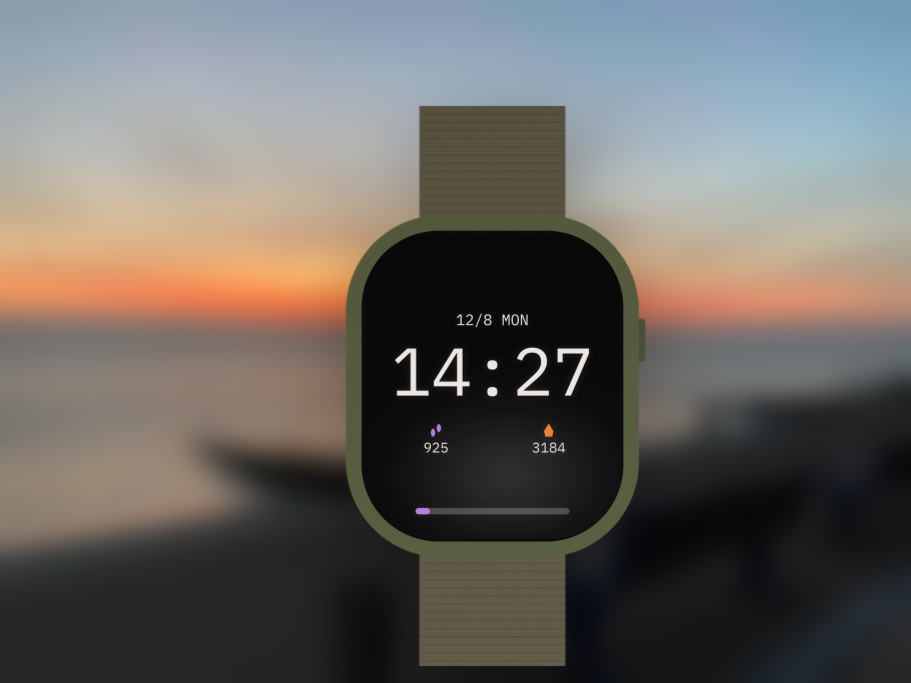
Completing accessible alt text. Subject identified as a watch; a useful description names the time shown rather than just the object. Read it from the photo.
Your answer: 14:27
